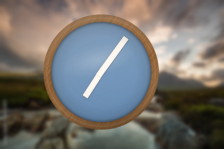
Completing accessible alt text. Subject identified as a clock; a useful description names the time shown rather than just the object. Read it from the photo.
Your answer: 7:06
